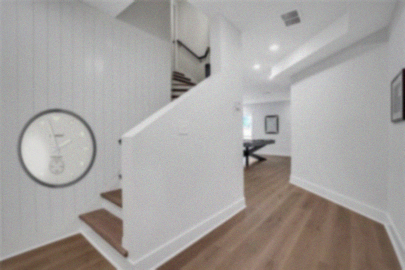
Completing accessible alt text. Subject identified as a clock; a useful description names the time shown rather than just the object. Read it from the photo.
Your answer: 1:57
